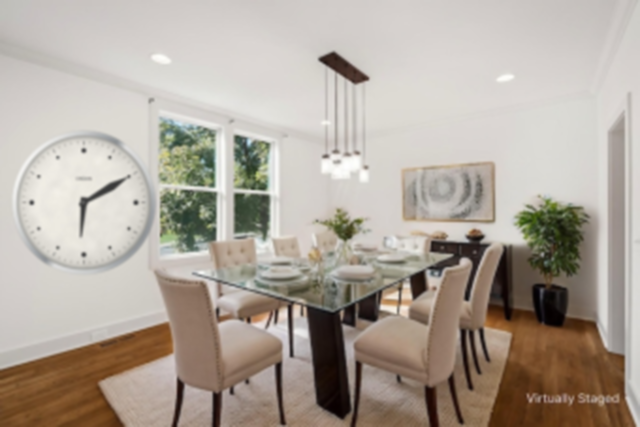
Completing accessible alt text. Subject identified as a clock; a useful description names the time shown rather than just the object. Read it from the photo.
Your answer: 6:10
